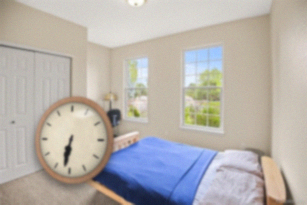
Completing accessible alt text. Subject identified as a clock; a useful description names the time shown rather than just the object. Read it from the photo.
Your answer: 6:32
